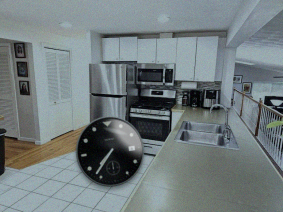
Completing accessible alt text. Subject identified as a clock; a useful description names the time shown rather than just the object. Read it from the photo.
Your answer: 7:37
